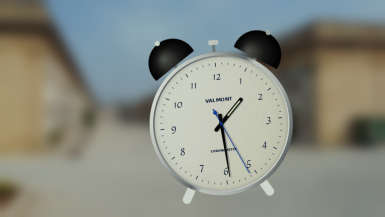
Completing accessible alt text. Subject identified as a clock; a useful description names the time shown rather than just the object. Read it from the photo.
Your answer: 1:29:26
